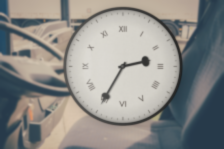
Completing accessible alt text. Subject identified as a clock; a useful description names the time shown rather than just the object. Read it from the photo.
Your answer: 2:35
